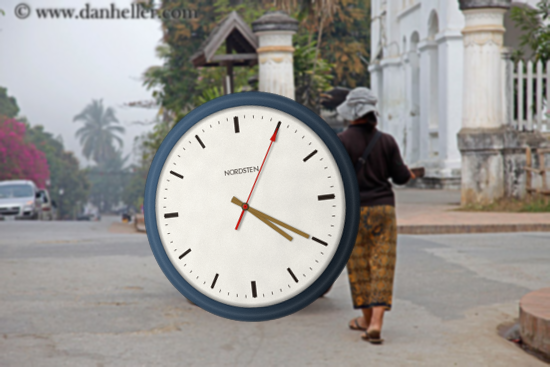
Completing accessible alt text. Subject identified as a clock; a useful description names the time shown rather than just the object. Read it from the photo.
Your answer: 4:20:05
